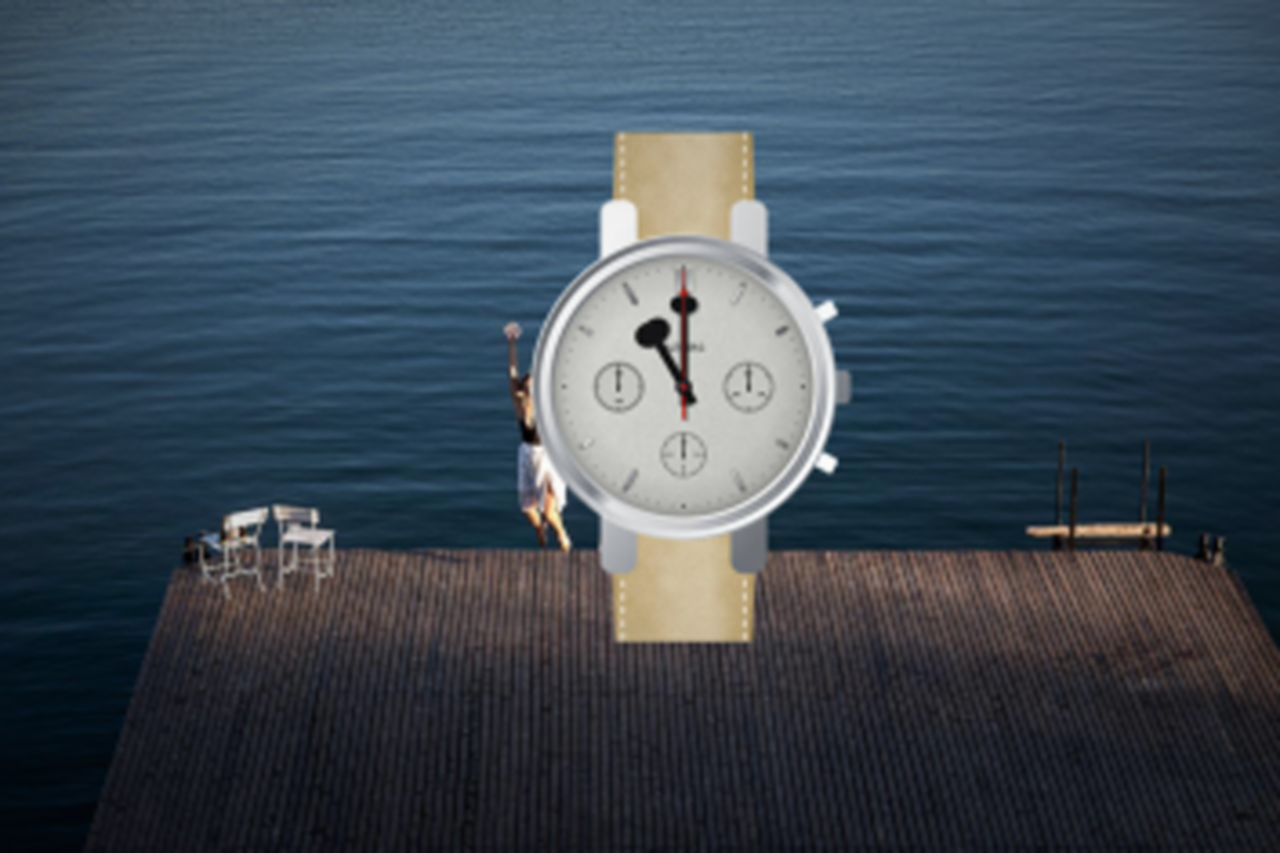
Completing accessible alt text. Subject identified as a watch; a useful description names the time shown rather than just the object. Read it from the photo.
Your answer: 11:00
